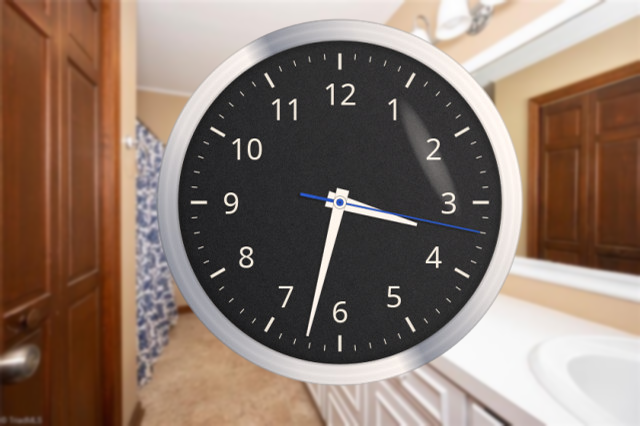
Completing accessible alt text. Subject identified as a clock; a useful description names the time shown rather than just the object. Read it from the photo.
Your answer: 3:32:17
